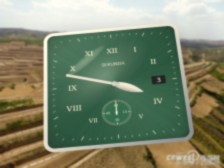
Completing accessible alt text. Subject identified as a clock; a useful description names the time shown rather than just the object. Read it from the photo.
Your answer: 3:48
